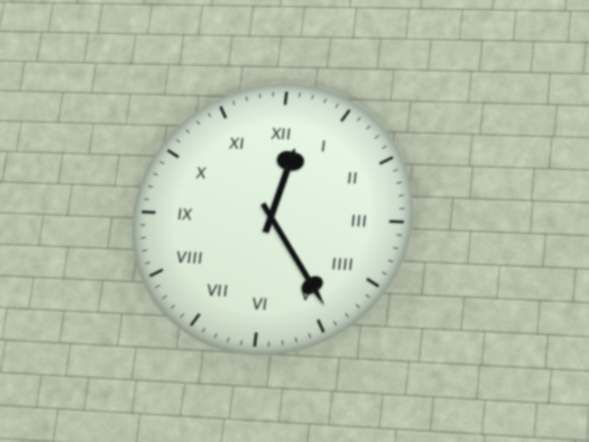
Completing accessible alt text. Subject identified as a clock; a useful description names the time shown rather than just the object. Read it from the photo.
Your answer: 12:24
